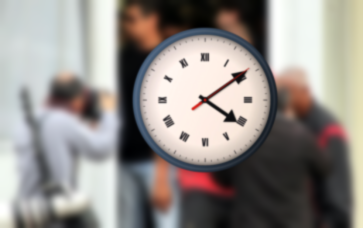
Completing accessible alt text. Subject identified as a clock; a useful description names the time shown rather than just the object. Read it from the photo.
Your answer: 4:09:09
